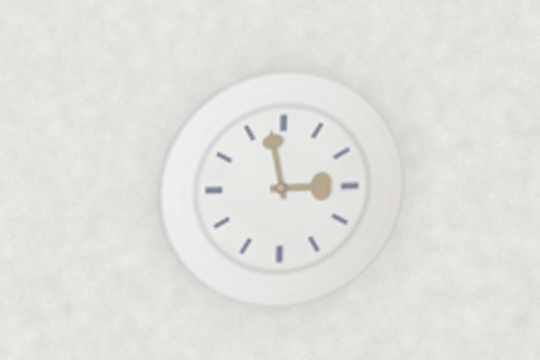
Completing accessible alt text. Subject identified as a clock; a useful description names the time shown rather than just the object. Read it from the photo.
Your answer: 2:58
